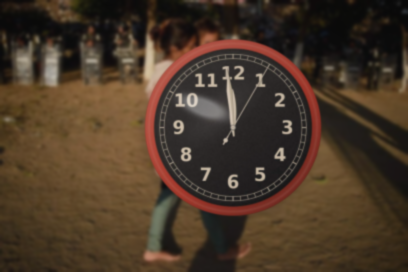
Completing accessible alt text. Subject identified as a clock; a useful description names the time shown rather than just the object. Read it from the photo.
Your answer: 11:59:05
